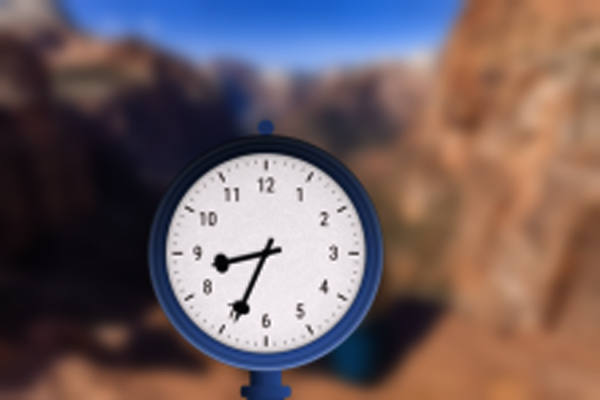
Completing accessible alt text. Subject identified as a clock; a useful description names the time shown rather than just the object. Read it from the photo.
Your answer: 8:34
